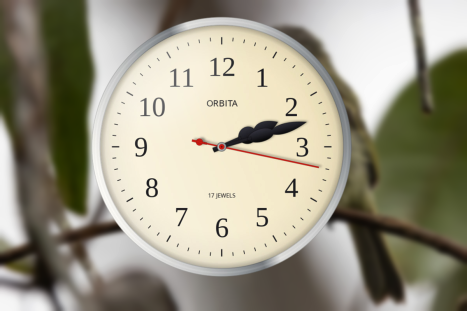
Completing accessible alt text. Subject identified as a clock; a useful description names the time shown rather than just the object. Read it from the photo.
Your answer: 2:12:17
